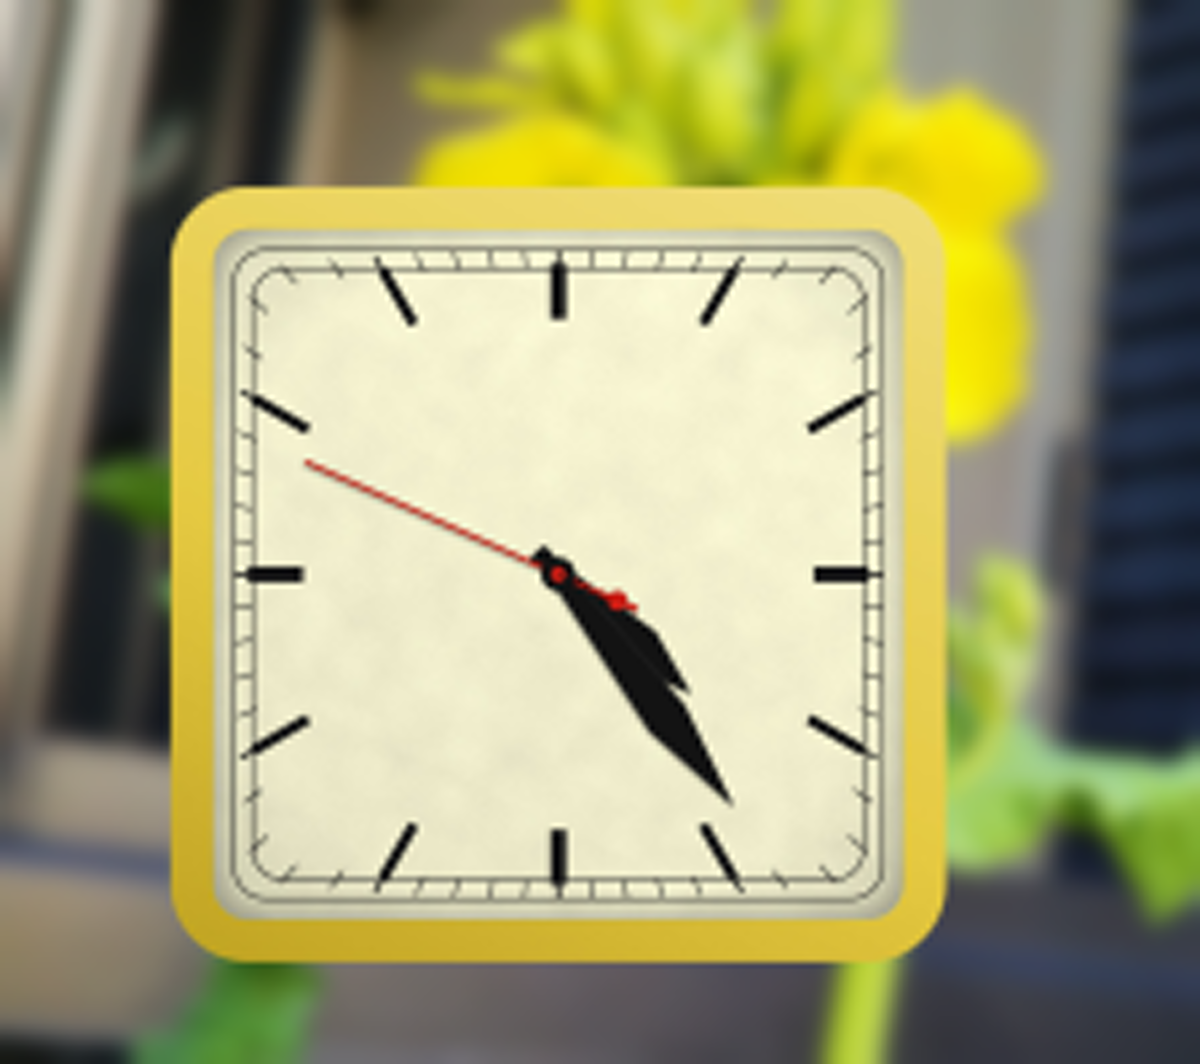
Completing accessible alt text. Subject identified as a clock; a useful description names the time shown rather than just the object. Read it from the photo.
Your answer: 4:23:49
